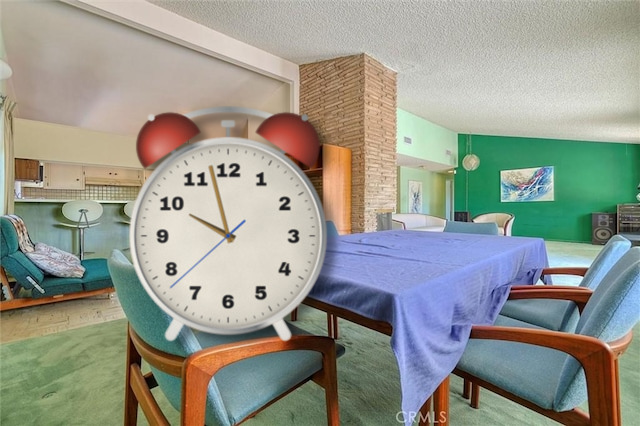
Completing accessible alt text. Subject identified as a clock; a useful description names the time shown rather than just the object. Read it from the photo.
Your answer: 9:57:38
